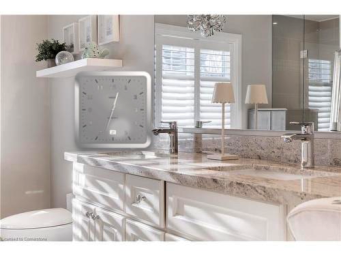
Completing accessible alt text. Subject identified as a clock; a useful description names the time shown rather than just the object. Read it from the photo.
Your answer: 12:33
